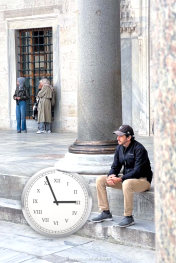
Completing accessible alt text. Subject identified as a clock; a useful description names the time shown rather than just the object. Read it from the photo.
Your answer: 2:56
